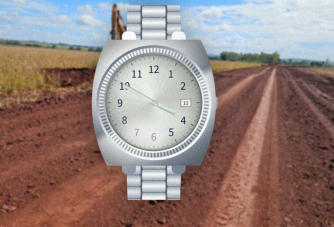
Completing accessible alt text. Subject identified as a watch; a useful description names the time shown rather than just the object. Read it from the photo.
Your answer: 3:50
